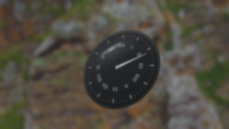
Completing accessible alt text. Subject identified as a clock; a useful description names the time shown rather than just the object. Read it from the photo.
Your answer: 2:11
